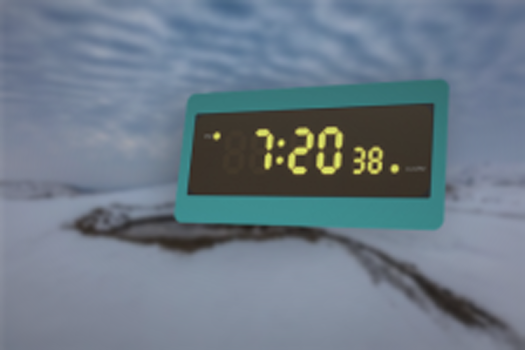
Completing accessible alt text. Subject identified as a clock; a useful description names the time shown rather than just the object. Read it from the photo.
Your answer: 7:20:38
